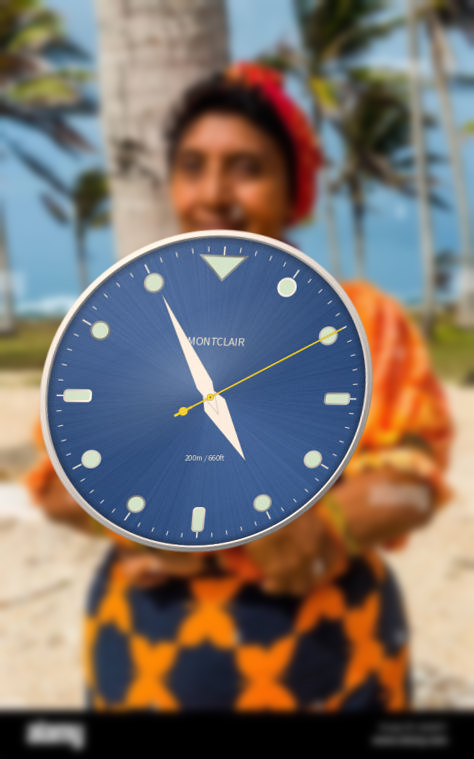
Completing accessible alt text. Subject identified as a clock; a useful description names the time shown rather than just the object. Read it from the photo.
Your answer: 4:55:10
